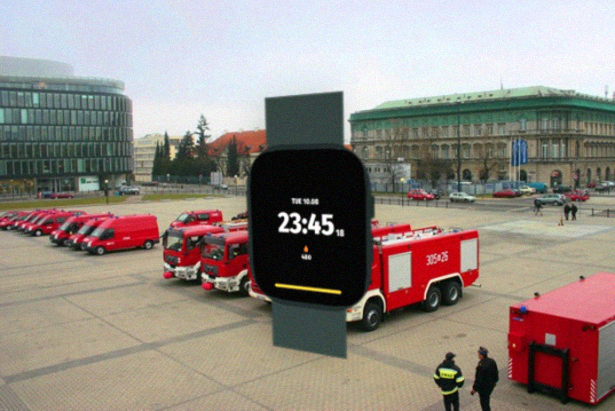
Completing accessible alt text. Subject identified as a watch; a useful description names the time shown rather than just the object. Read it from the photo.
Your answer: 23:45
